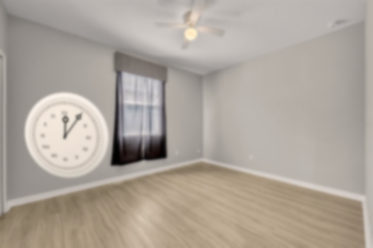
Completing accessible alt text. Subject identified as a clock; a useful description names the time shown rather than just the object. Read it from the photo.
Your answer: 12:06
